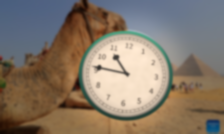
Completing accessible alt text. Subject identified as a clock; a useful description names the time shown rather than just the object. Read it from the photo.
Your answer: 10:46
